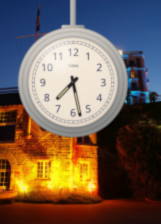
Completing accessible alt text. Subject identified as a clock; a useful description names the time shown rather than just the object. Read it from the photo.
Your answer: 7:28
